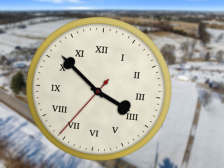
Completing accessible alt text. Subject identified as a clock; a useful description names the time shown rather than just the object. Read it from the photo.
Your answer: 3:51:36
